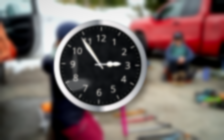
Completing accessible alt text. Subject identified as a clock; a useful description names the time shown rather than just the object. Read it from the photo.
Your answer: 2:54
